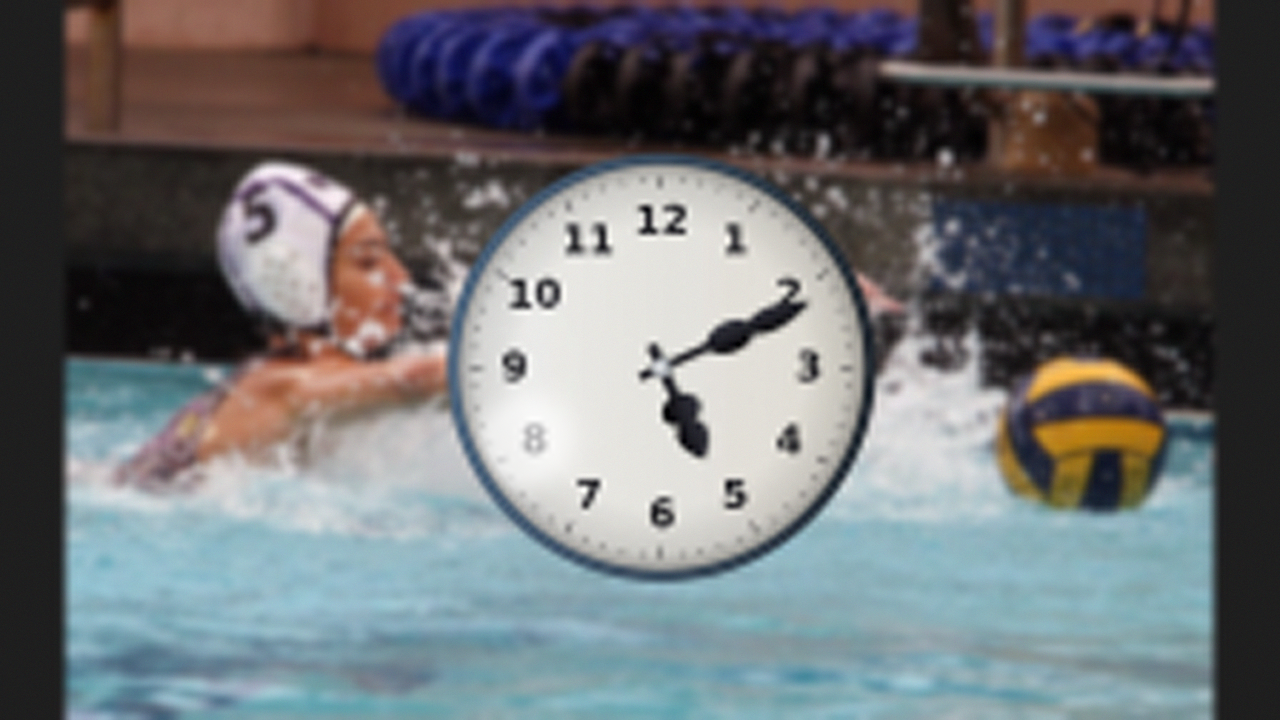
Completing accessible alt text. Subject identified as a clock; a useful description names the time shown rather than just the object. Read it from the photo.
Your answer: 5:11
